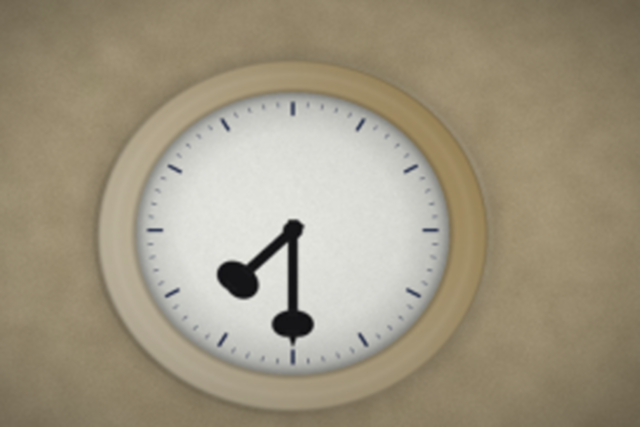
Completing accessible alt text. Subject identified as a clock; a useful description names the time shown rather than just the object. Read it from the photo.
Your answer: 7:30
